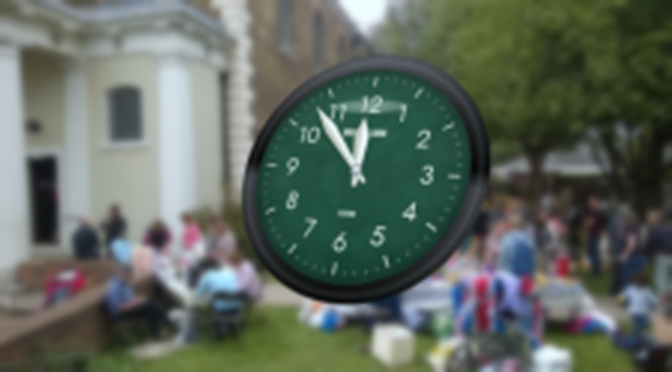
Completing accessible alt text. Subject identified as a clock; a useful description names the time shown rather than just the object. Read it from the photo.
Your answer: 11:53
